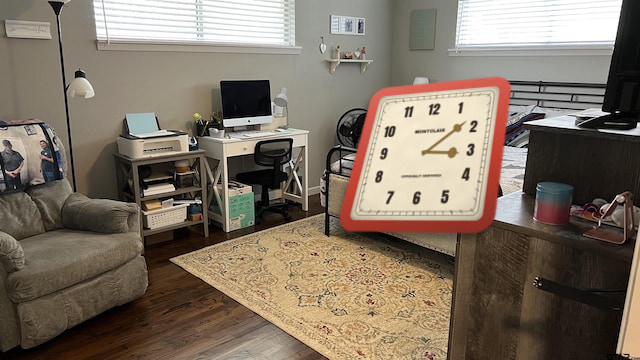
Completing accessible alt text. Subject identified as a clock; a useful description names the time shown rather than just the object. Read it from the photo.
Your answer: 3:08
